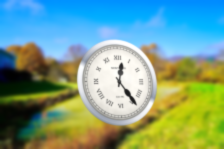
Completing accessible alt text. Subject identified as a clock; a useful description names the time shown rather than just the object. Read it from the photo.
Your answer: 12:24
